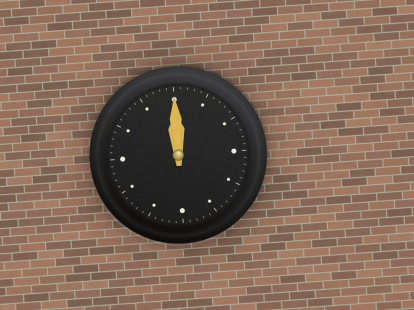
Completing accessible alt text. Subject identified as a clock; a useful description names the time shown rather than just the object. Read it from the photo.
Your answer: 12:00
